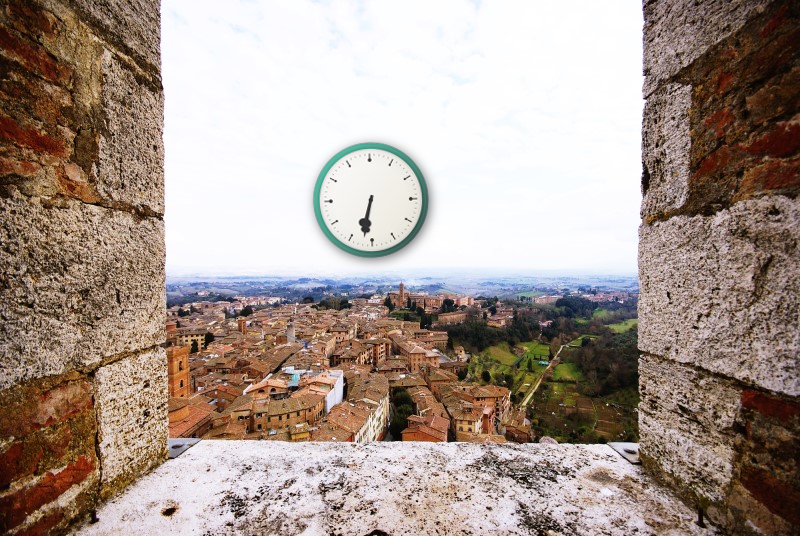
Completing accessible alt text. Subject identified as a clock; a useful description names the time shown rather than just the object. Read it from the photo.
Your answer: 6:32
